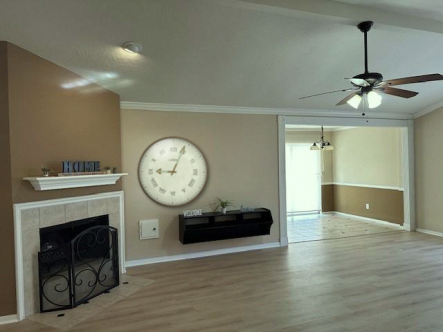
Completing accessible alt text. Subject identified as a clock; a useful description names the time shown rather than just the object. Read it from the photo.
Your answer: 9:04
